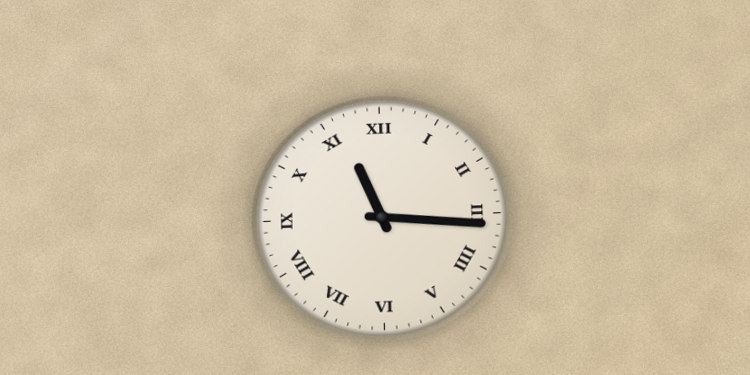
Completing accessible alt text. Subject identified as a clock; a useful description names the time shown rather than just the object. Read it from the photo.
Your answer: 11:16
